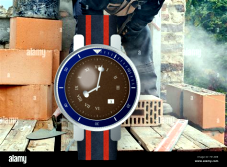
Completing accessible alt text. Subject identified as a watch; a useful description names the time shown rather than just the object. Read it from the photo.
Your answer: 8:02
